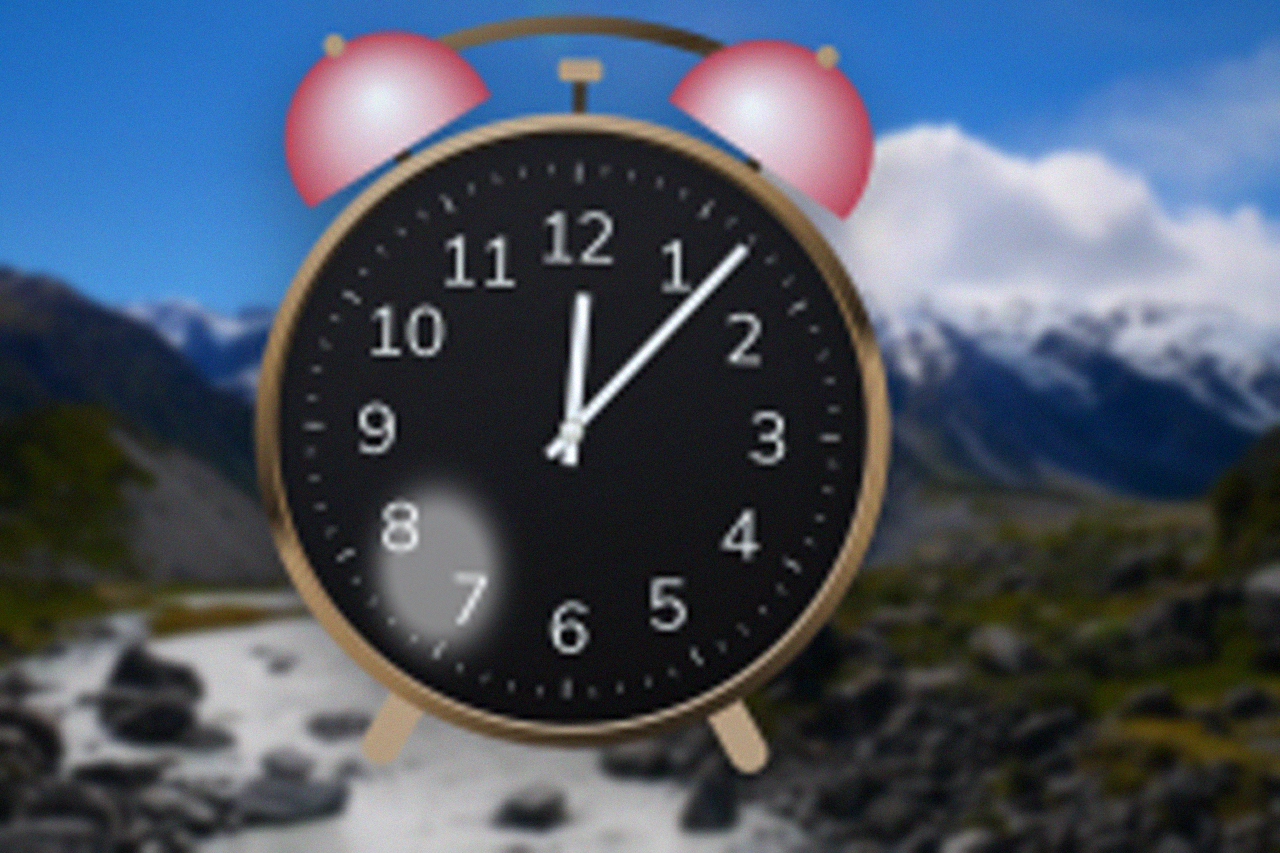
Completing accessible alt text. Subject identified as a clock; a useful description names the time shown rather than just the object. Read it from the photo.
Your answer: 12:07
